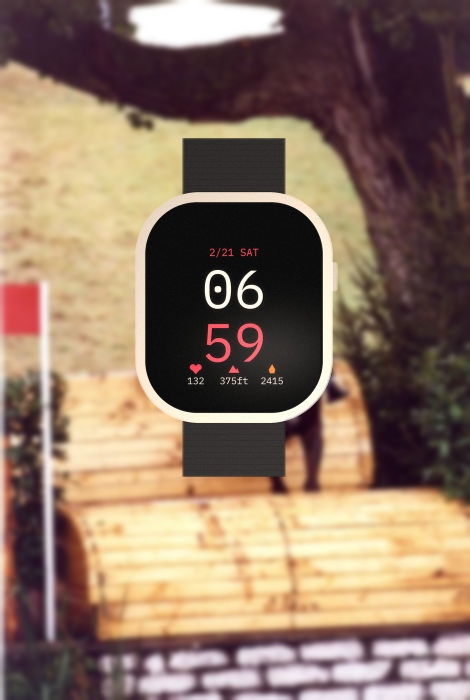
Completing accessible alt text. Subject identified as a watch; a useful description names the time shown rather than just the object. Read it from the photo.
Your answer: 6:59
